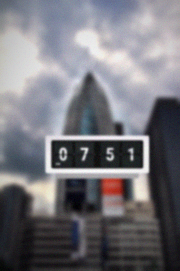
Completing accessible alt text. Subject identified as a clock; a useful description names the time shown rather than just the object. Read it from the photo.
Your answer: 7:51
